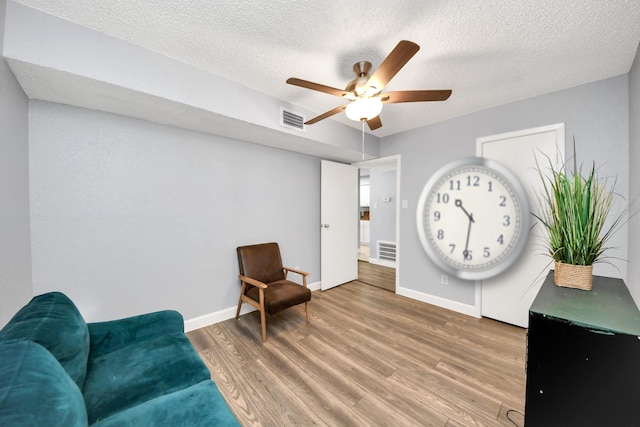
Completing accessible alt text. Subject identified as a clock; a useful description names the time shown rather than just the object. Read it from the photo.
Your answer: 10:31
